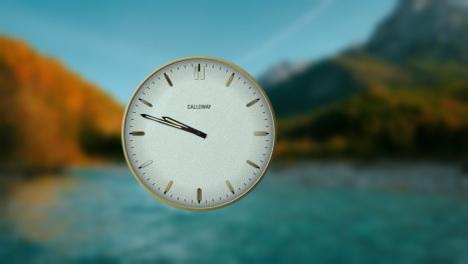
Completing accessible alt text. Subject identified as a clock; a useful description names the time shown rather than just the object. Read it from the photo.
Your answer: 9:48
